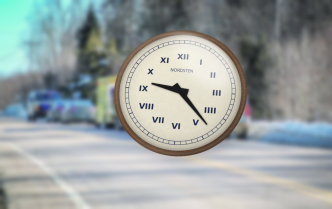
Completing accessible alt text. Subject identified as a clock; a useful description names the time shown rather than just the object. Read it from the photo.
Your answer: 9:23
